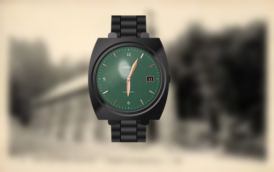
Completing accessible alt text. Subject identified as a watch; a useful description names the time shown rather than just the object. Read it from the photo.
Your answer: 6:04
